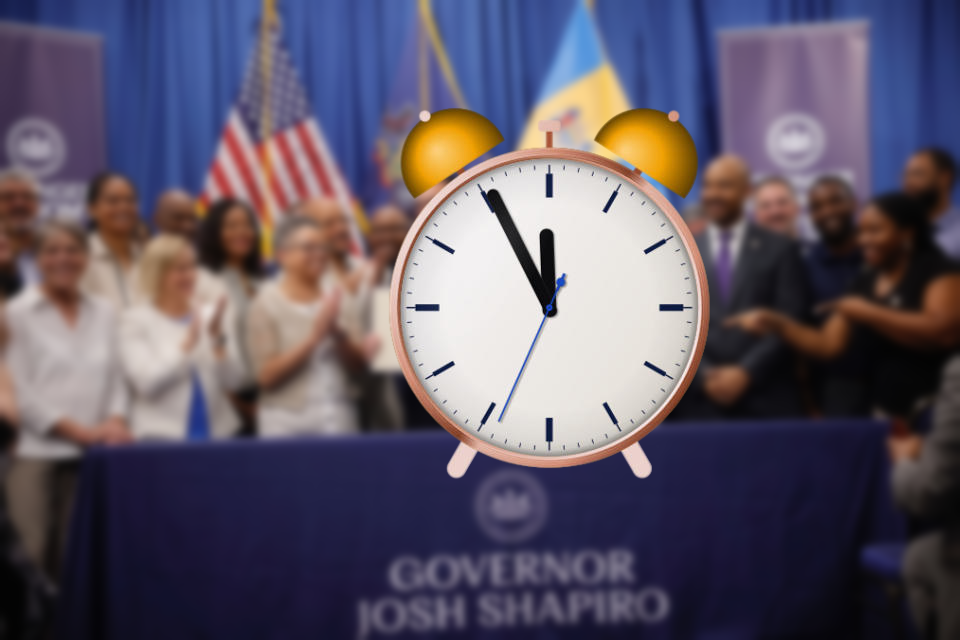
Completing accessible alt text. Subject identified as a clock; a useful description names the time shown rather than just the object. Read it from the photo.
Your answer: 11:55:34
